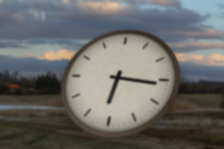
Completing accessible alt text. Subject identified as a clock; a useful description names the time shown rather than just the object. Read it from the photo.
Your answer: 6:16
